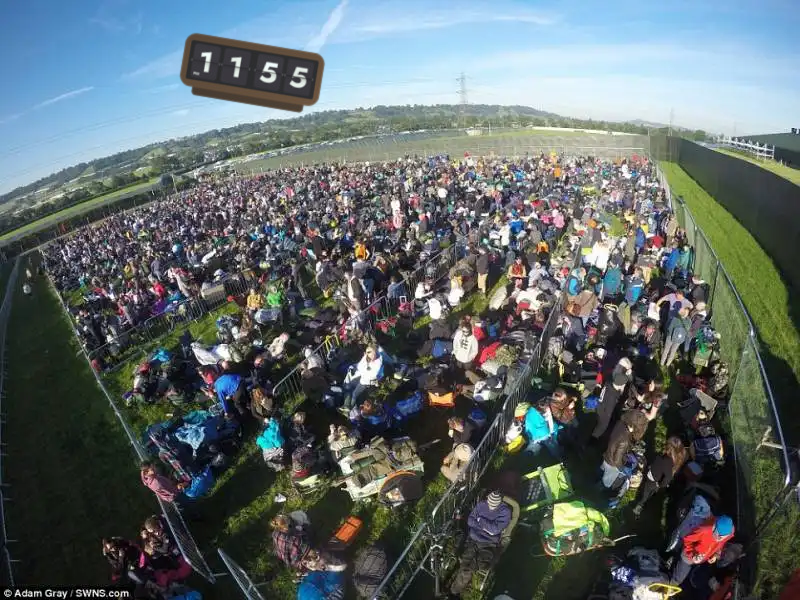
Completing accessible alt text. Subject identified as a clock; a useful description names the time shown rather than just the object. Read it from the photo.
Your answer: 11:55
